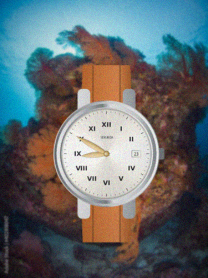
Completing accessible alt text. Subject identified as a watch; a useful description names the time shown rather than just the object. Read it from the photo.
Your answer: 8:50
